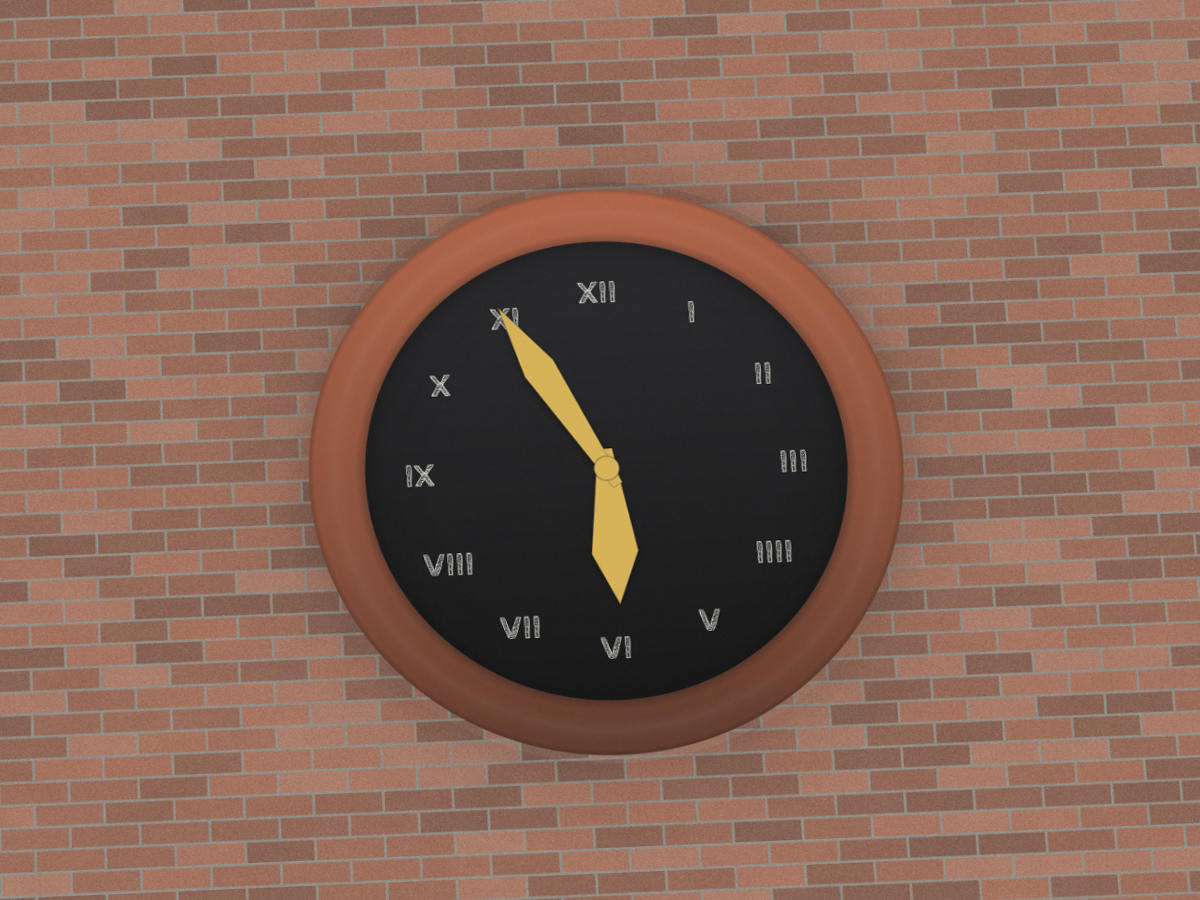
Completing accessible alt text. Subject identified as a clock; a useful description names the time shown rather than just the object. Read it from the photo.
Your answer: 5:55
